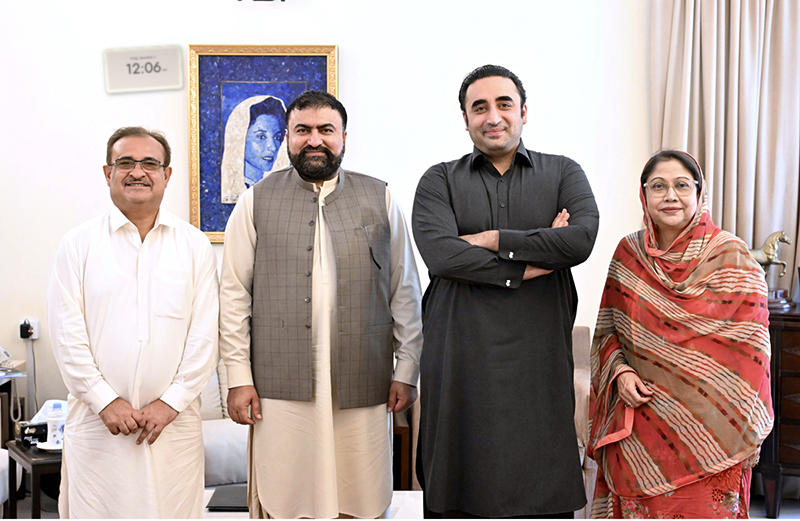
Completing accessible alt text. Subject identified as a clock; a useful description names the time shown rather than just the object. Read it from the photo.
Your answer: 12:06
